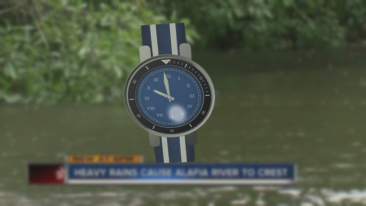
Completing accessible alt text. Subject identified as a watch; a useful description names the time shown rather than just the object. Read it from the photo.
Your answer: 9:59
